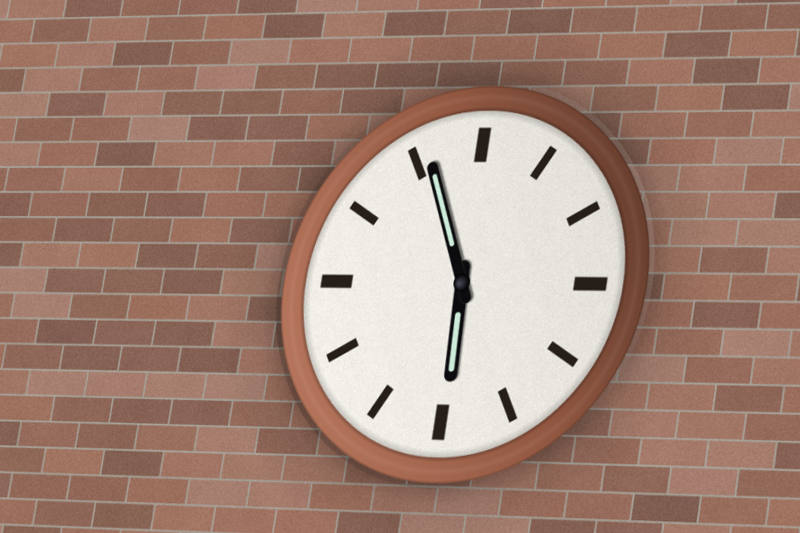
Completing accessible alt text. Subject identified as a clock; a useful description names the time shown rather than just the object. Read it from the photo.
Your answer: 5:56
